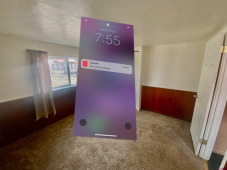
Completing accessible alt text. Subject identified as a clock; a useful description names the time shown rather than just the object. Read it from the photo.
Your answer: 7:55
